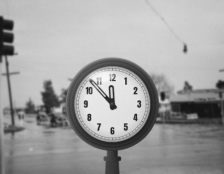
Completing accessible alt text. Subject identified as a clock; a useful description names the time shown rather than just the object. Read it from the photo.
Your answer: 11:53
